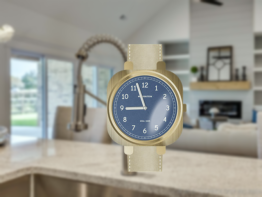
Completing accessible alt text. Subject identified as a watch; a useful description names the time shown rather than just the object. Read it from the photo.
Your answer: 8:57
